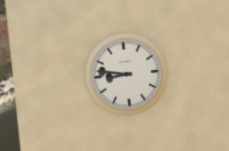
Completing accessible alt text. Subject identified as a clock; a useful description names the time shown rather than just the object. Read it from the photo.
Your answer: 8:47
